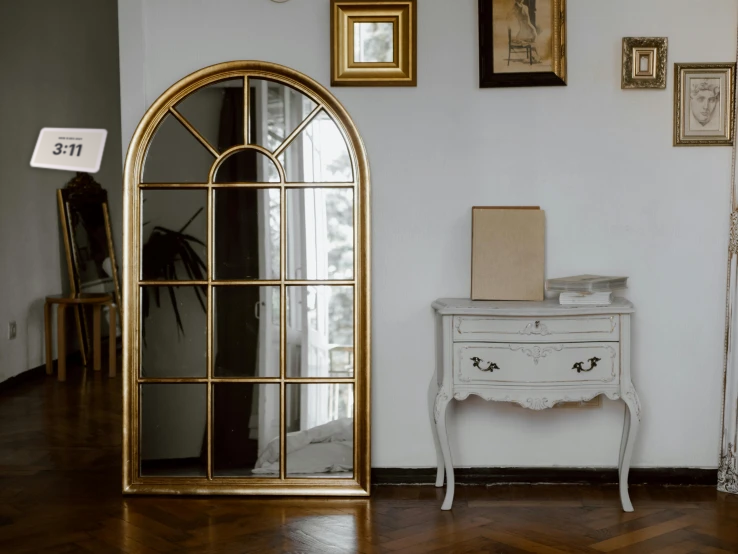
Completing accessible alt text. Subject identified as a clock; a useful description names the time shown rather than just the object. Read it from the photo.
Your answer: 3:11
